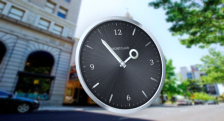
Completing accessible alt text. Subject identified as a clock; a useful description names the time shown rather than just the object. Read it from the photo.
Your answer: 1:54
